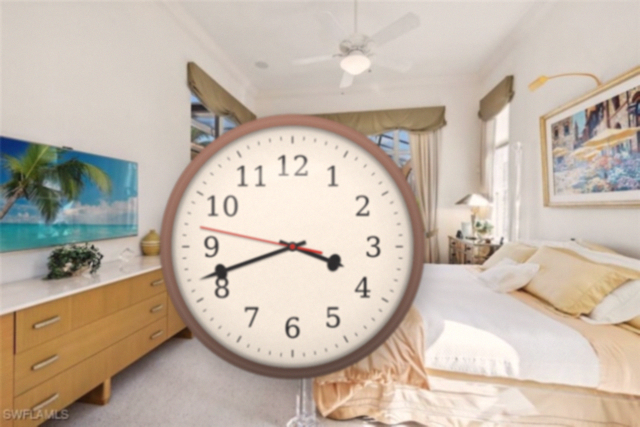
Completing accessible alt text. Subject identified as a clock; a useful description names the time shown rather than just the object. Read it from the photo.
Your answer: 3:41:47
